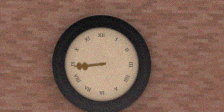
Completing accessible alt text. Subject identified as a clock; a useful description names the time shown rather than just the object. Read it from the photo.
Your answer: 8:44
